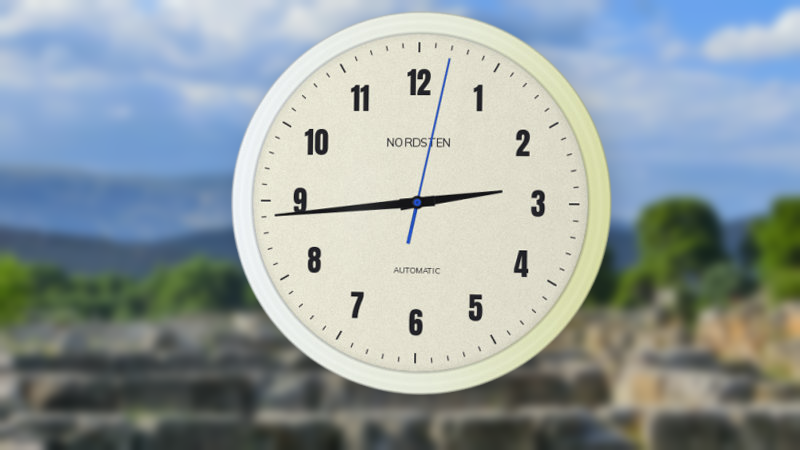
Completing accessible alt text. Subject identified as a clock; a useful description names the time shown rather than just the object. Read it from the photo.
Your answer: 2:44:02
